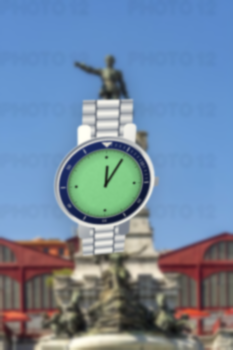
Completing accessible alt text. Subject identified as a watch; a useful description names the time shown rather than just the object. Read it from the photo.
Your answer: 12:05
